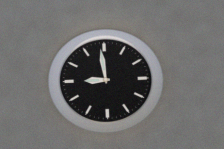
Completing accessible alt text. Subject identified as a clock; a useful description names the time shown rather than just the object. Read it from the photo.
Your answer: 8:59
